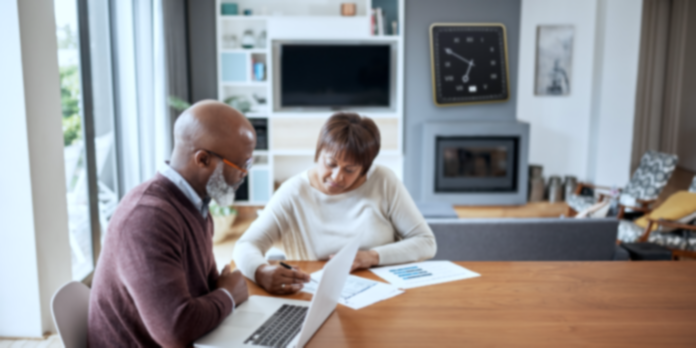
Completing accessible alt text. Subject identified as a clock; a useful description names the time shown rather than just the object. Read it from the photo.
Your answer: 6:50
